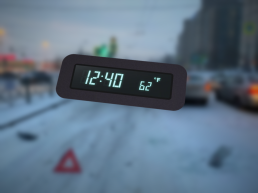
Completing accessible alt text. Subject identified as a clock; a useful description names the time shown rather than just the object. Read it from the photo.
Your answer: 12:40
